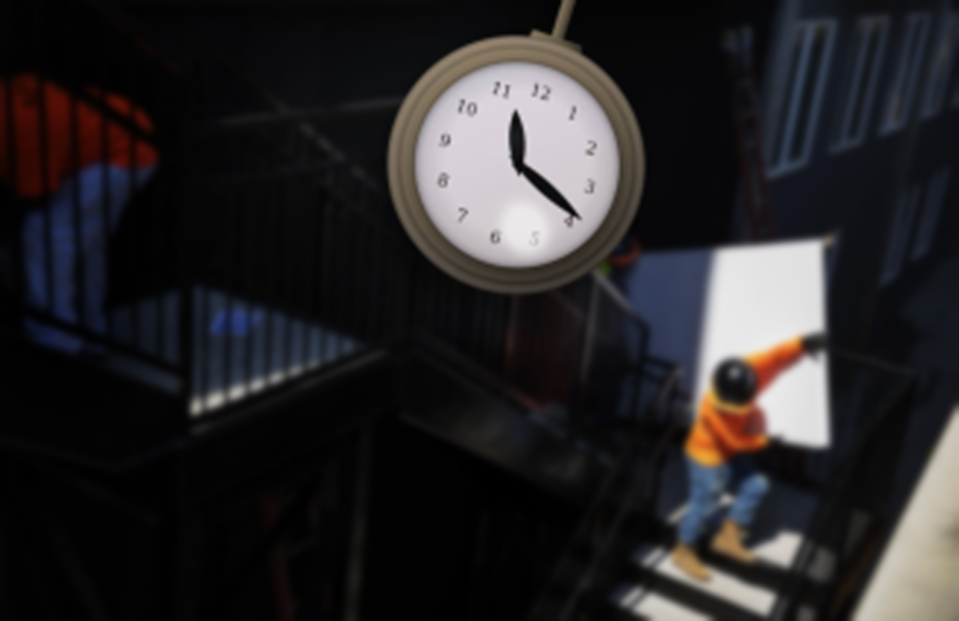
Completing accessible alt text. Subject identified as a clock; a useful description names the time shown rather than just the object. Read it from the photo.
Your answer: 11:19
